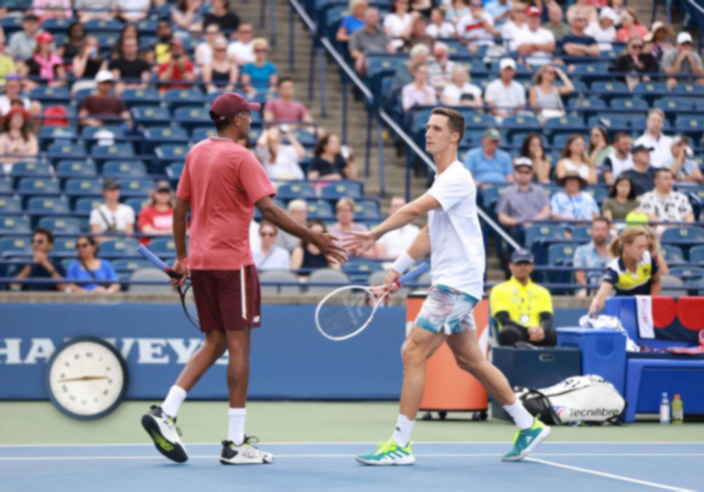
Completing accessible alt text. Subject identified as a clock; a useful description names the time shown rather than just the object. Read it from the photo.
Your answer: 2:43
